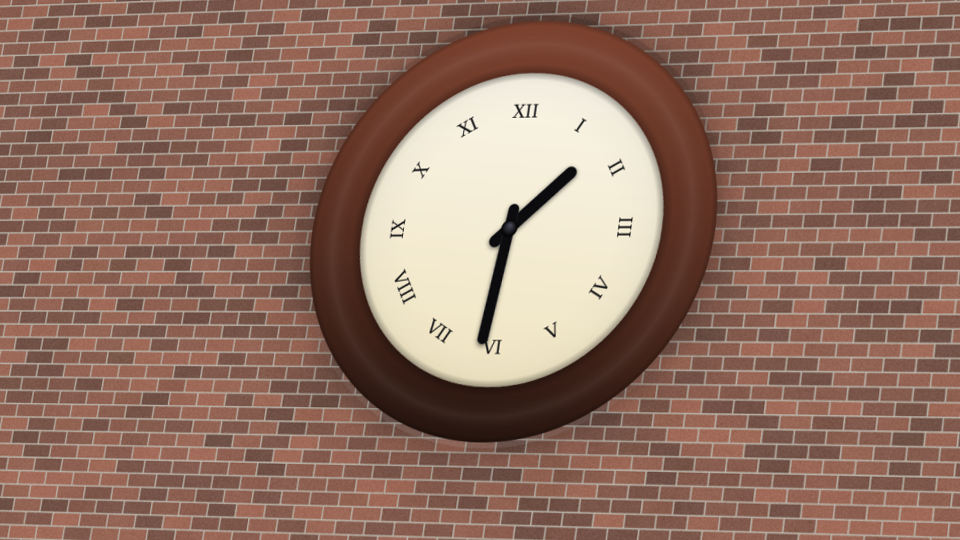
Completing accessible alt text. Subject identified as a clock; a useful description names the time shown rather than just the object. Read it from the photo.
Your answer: 1:31
